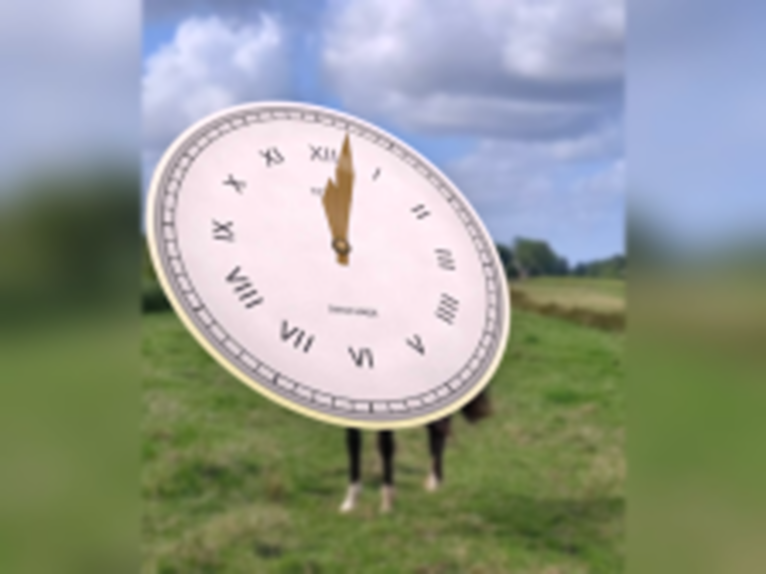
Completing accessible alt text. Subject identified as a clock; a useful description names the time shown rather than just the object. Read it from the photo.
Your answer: 12:02
